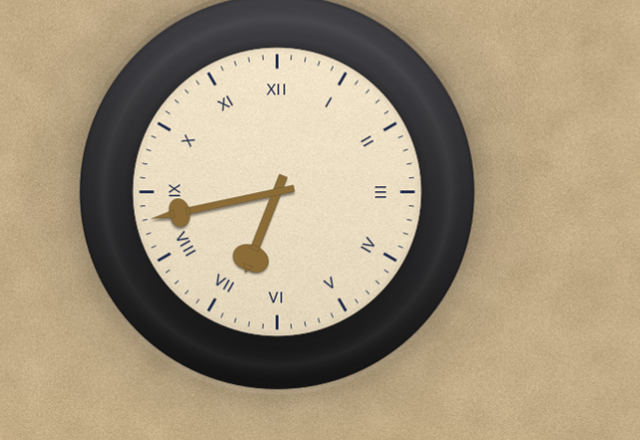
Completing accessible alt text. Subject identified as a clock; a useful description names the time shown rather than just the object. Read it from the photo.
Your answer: 6:43
